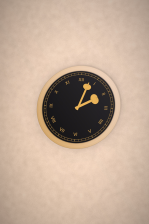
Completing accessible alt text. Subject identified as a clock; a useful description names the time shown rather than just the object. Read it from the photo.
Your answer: 2:03
